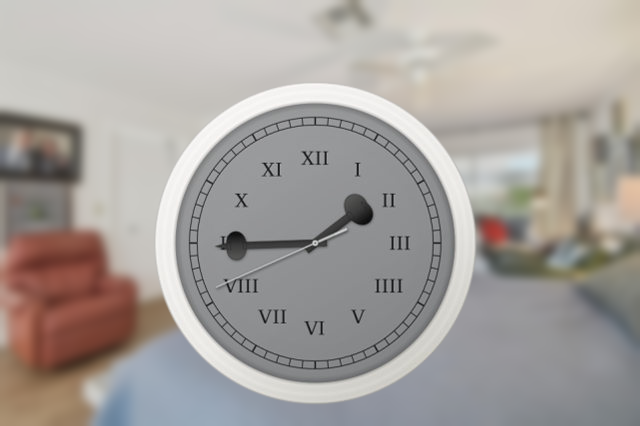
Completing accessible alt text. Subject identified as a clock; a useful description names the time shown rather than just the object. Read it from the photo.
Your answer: 1:44:41
